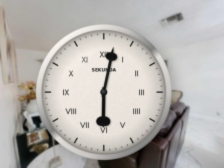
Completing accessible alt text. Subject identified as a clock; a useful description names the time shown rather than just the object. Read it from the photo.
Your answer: 6:02
